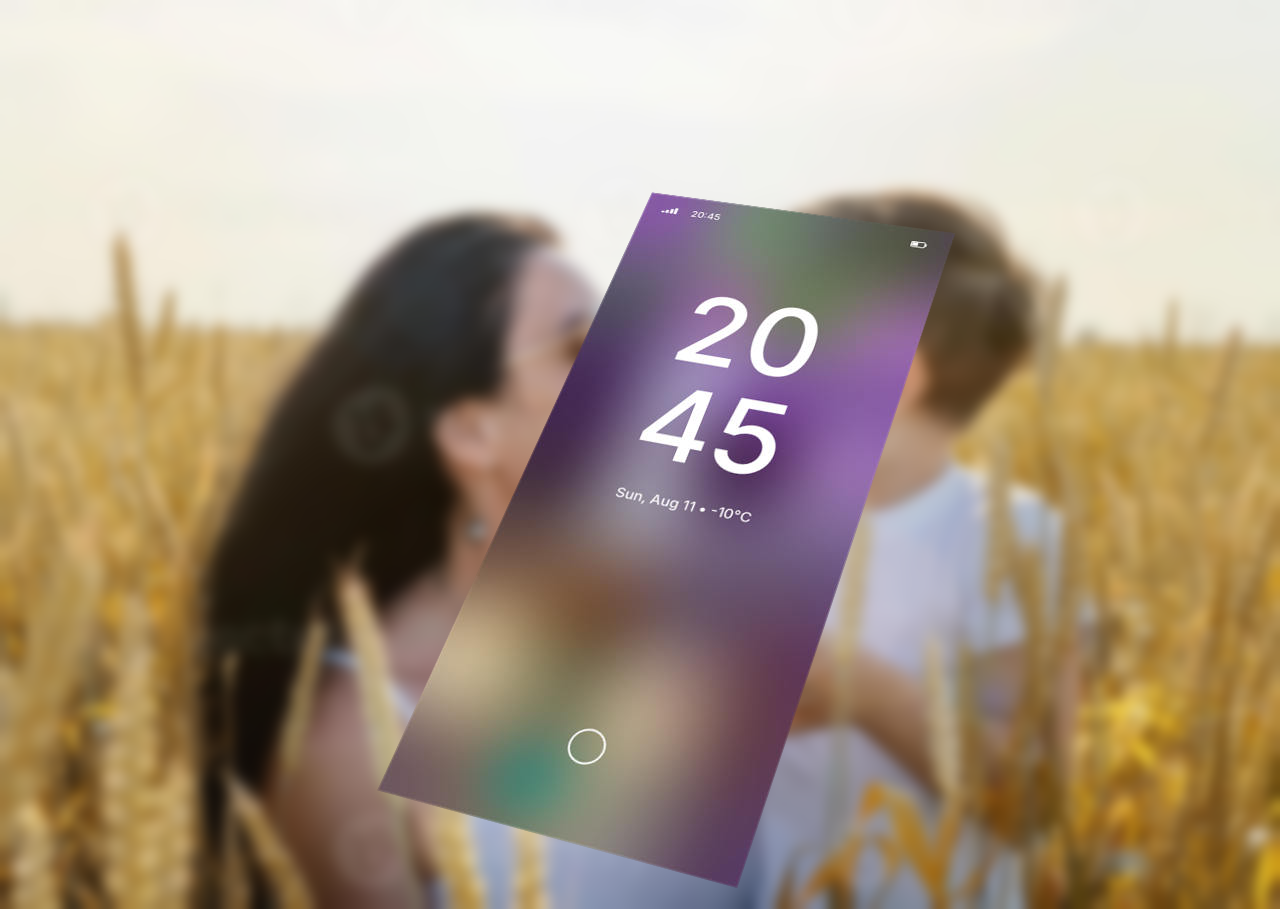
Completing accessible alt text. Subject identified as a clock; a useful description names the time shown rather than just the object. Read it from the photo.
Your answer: 20:45
